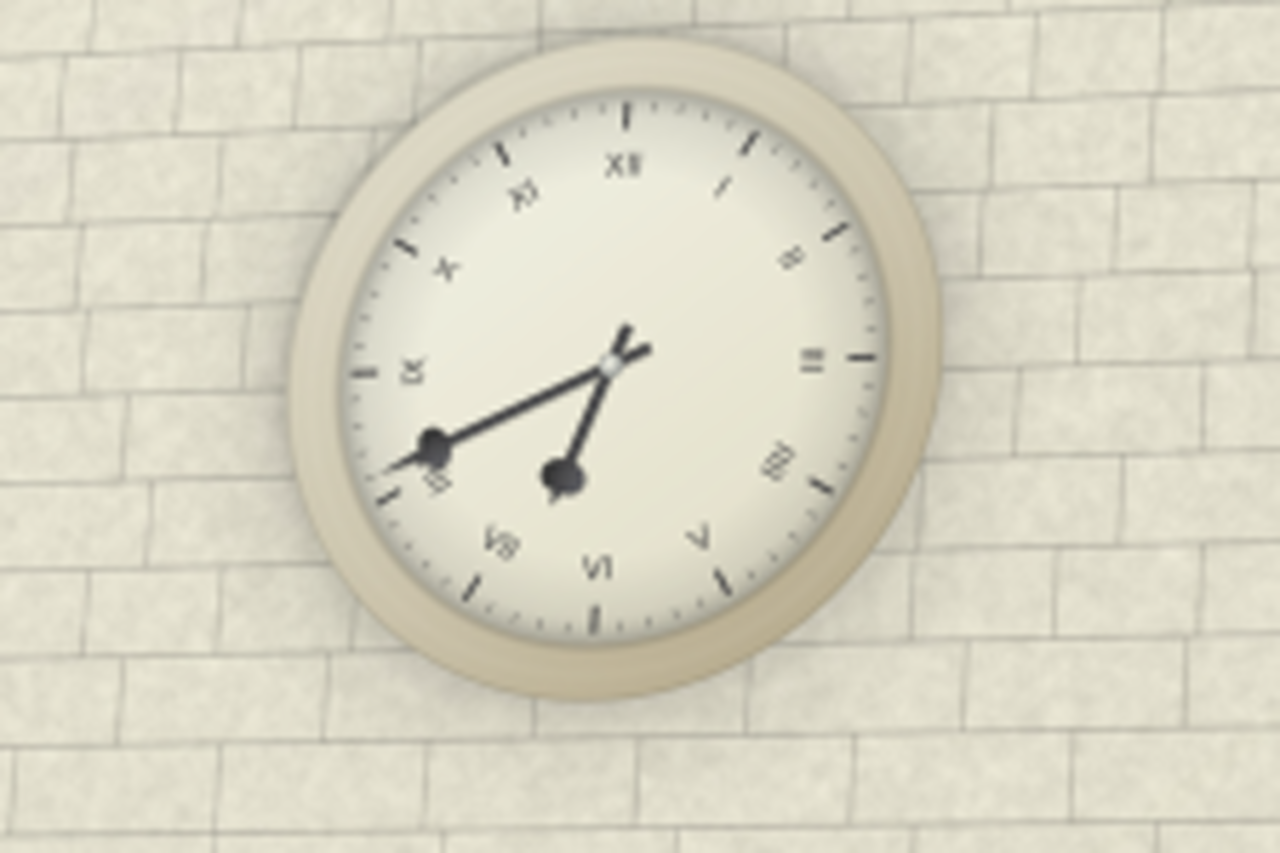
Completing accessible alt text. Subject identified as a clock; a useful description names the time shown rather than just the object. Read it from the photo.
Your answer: 6:41
